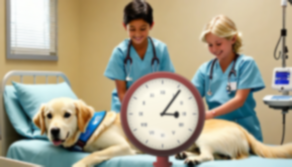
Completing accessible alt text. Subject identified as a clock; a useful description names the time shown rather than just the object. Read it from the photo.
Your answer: 3:06
